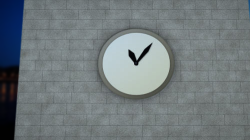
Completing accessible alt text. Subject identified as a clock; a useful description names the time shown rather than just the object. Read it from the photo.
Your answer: 11:06
